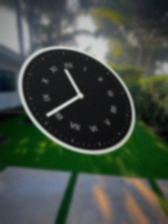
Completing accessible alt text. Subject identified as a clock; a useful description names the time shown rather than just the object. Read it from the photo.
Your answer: 11:41
